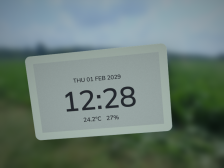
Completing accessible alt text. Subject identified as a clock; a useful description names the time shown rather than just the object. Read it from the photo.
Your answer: 12:28
